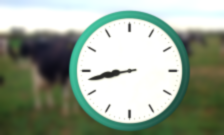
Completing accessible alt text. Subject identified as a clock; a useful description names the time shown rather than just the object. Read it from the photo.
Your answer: 8:43
